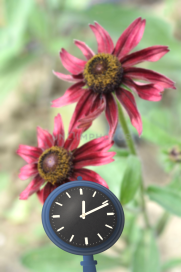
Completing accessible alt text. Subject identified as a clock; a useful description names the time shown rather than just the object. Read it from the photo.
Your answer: 12:11
